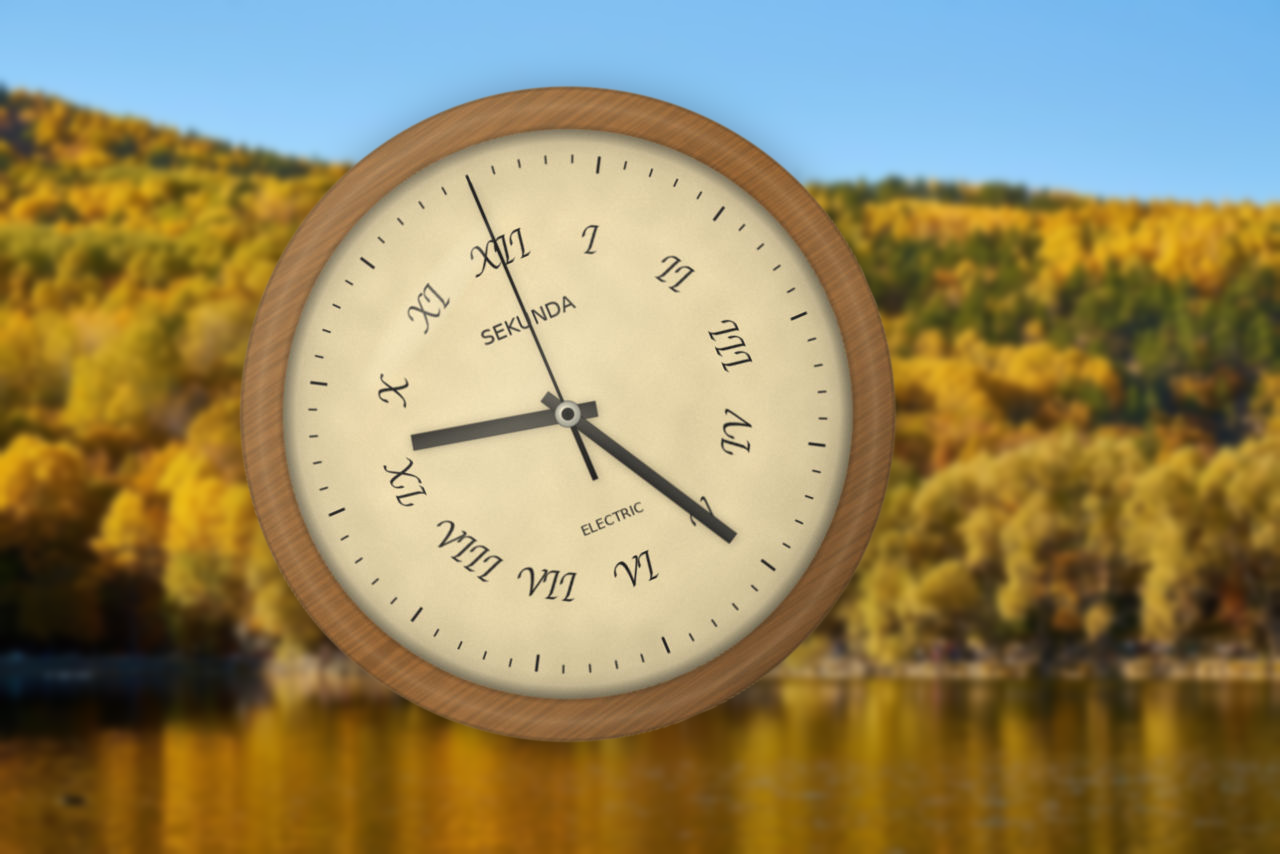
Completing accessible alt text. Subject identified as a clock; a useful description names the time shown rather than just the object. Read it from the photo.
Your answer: 9:25:00
